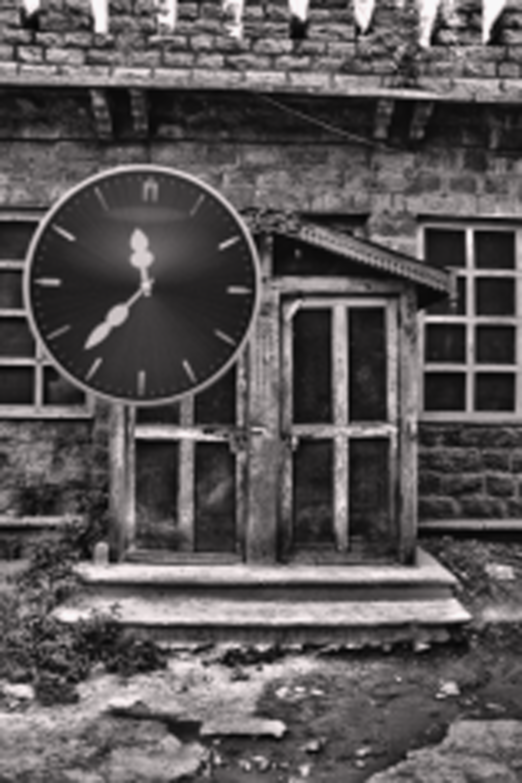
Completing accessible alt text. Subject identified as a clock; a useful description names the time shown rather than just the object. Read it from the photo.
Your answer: 11:37
